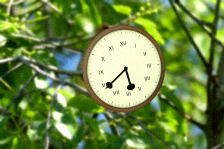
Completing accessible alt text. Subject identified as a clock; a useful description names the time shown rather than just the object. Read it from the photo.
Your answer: 5:39
